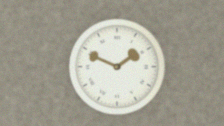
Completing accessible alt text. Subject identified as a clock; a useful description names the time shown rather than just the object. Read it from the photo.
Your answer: 1:49
